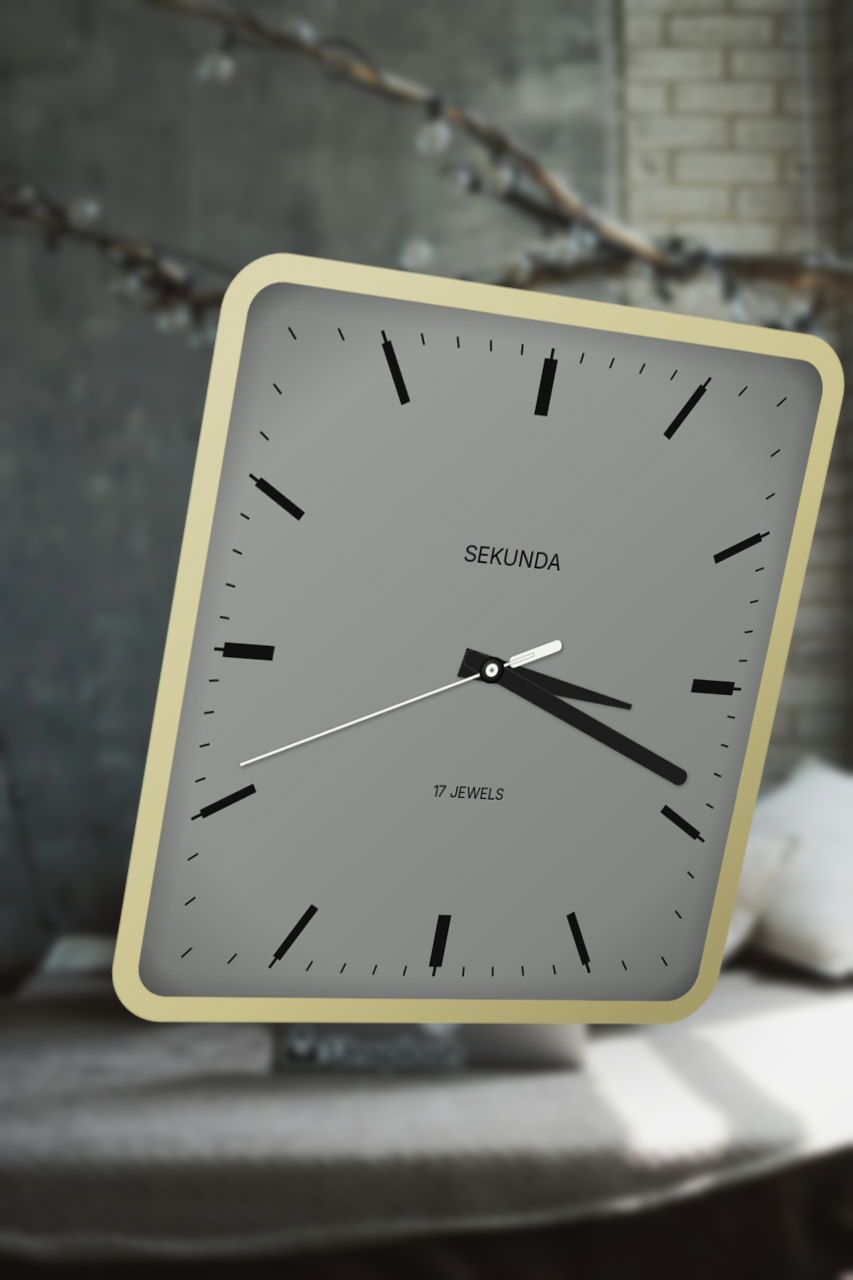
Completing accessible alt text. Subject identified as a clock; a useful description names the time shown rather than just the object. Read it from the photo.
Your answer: 3:18:41
